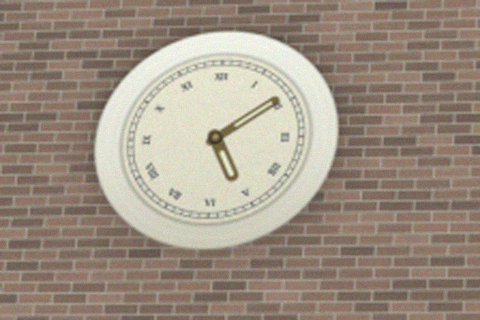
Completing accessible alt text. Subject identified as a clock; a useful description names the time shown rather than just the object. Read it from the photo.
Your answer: 5:09
